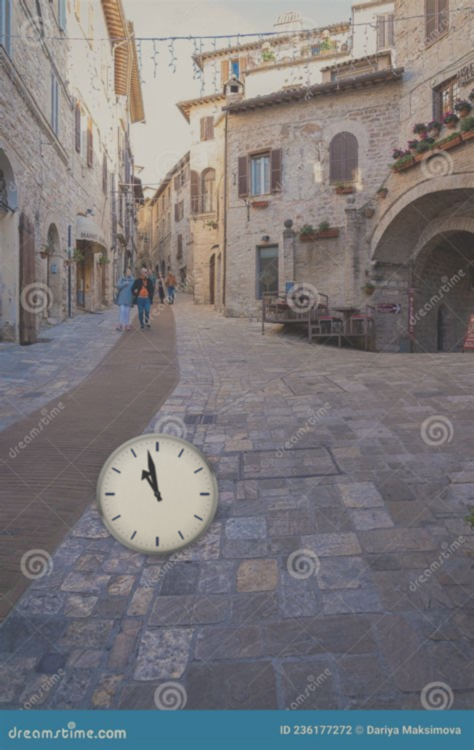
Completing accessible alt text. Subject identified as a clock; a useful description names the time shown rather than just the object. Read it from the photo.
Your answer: 10:58
